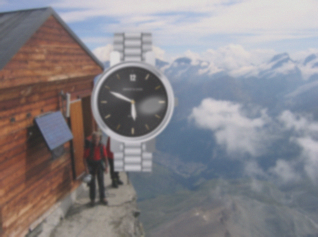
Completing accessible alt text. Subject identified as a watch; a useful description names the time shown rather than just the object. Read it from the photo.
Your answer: 5:49
